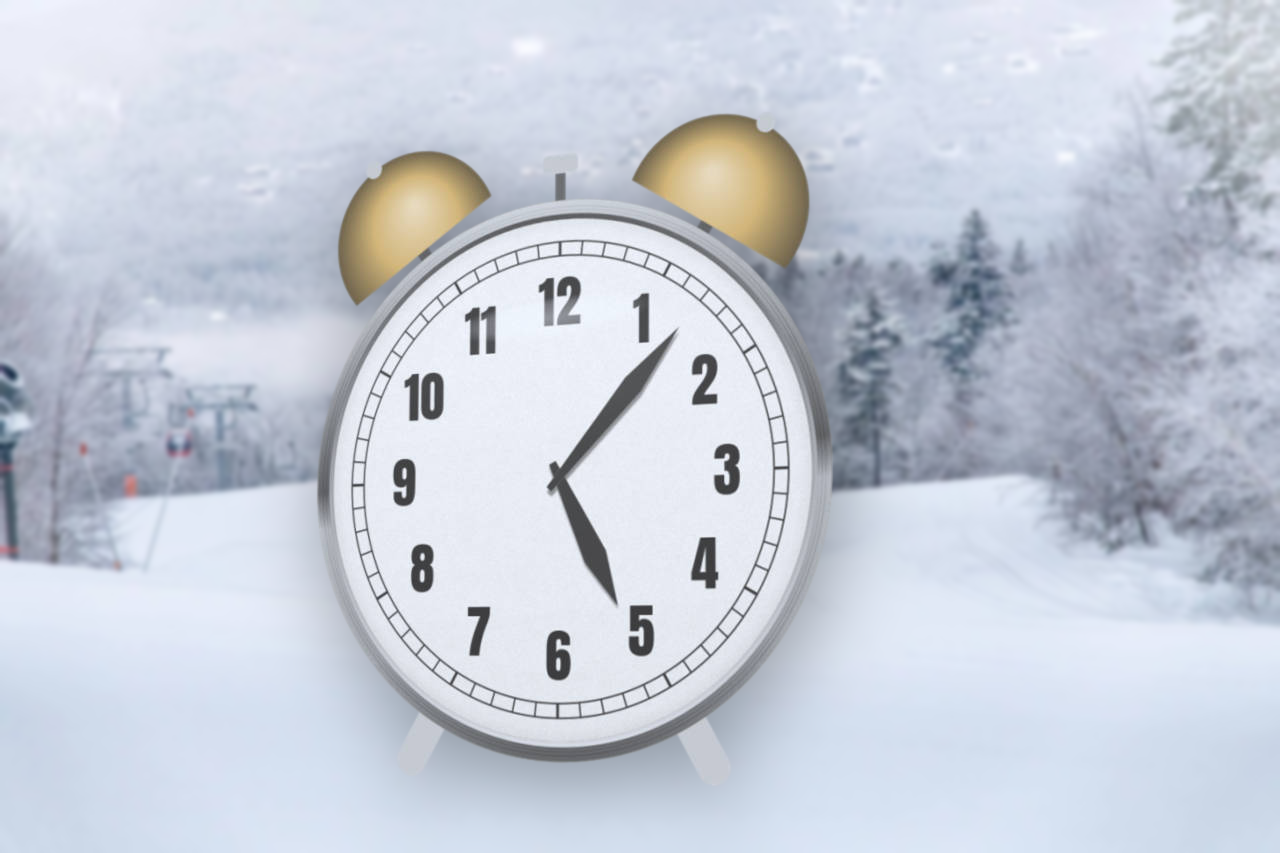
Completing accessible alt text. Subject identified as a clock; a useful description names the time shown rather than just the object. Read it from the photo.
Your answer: 5:07
